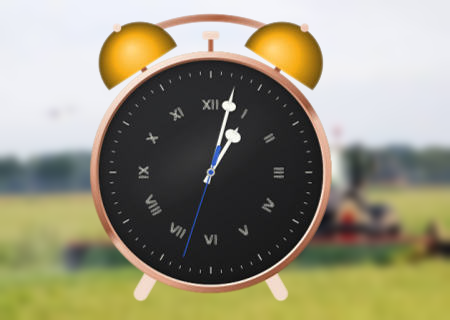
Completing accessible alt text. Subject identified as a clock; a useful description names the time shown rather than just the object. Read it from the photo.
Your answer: 1:02:33
